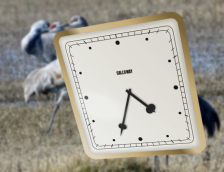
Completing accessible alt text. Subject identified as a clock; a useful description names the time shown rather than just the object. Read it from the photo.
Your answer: 4:34
